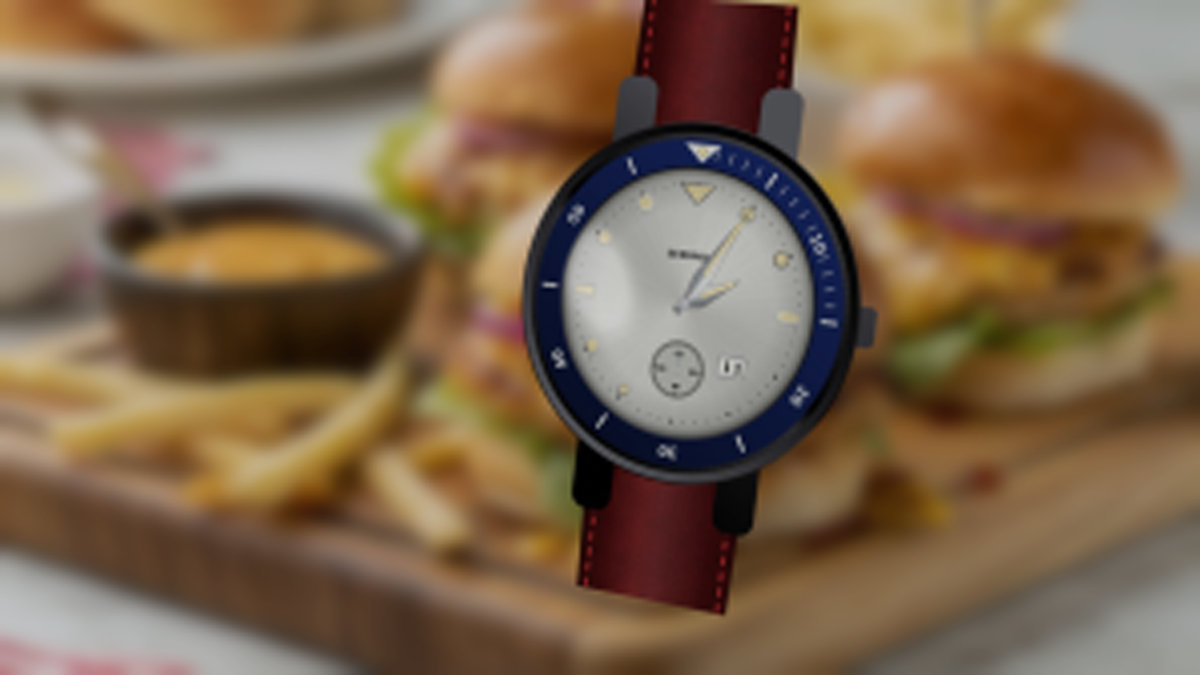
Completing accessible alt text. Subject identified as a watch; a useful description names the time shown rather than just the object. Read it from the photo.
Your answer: 2:05
